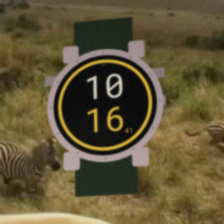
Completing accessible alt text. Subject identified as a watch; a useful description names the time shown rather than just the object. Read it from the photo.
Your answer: 10:16
